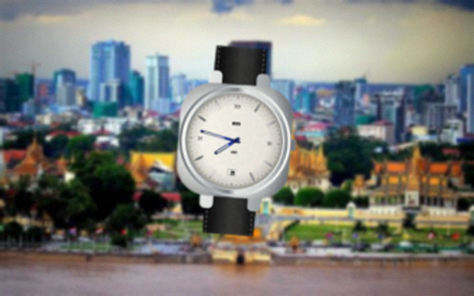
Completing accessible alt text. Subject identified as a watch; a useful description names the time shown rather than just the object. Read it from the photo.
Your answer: 7:47
